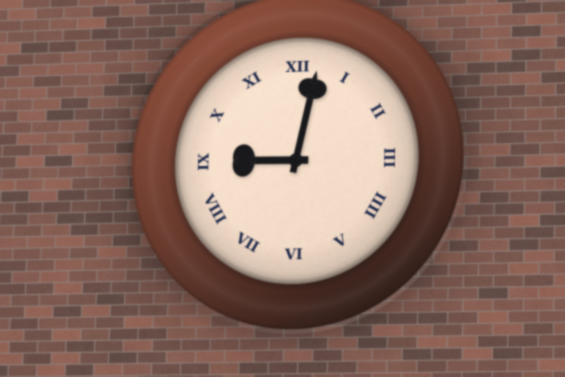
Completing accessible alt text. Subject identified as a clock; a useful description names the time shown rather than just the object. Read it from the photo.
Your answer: 9:02
